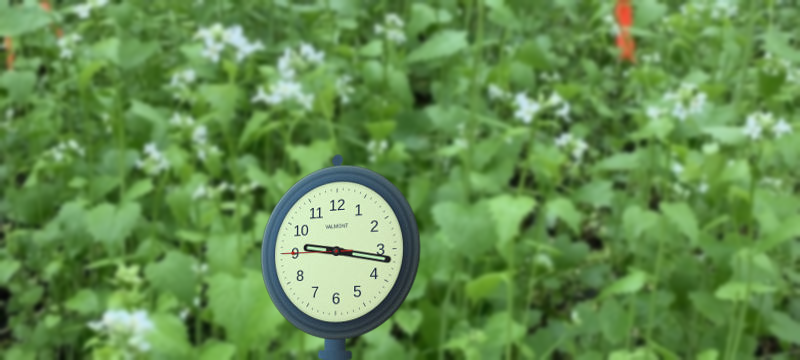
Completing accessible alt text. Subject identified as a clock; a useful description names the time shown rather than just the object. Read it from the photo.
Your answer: 9:16:45
